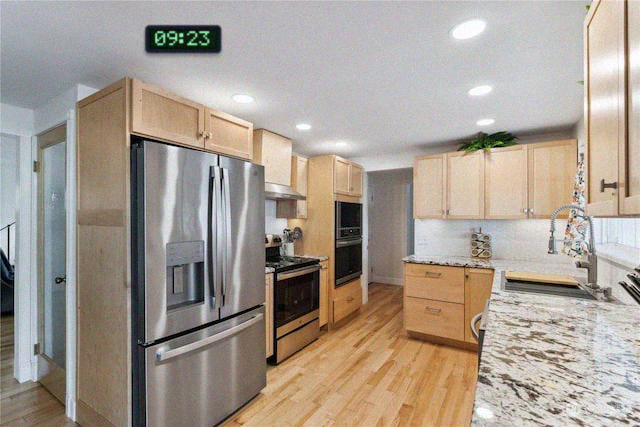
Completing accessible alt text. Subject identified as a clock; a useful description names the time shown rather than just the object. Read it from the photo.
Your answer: 9:23
